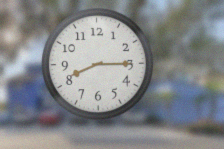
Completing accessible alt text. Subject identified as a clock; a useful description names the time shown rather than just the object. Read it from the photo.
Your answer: 8:15
